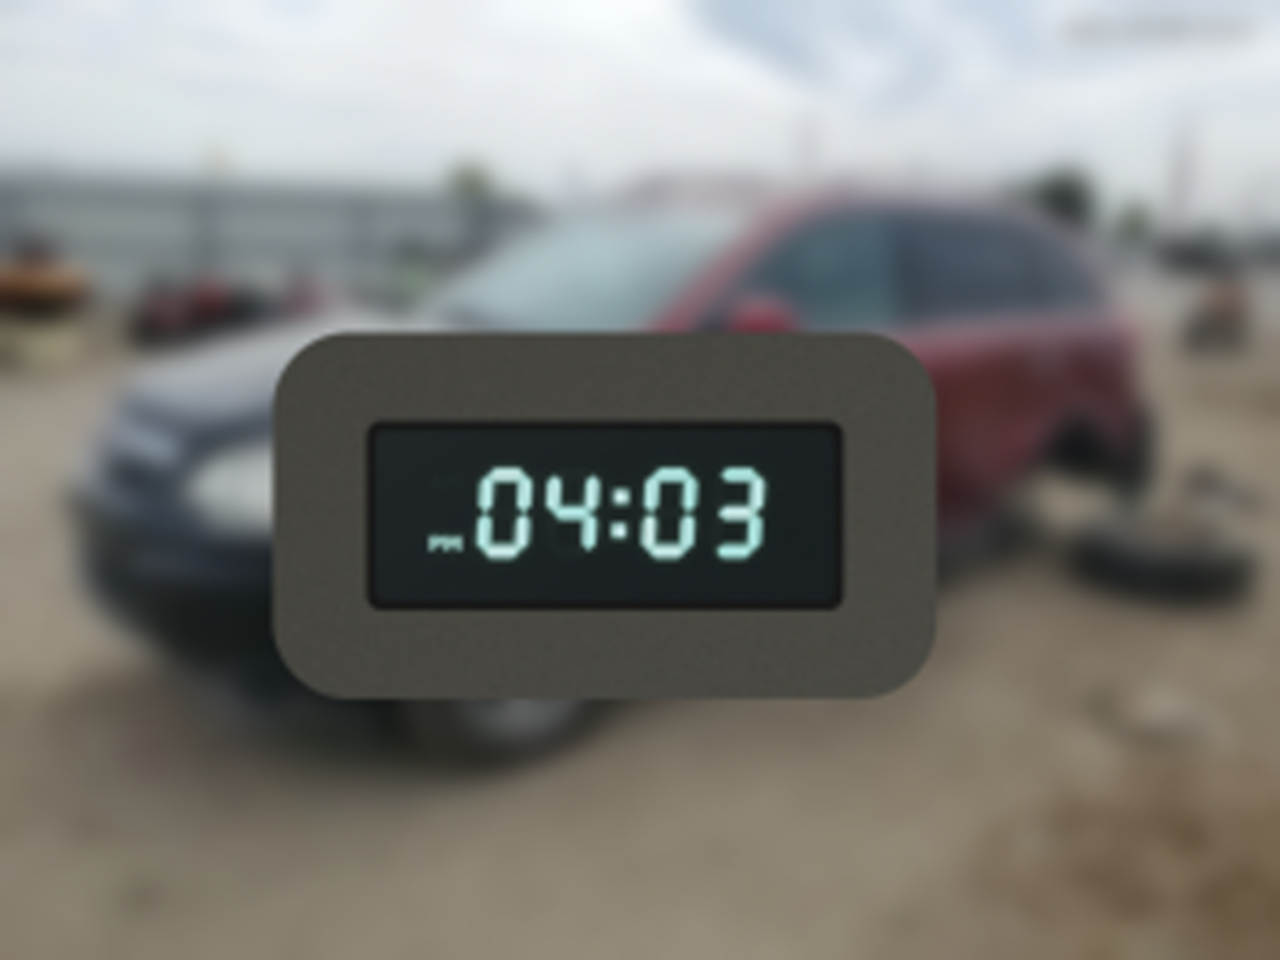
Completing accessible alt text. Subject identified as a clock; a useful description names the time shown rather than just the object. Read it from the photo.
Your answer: 4:03
